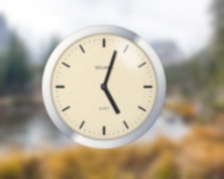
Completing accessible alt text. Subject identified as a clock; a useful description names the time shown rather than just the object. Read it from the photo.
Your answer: 5:03
